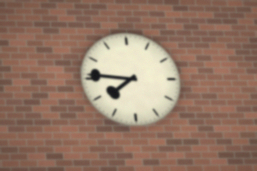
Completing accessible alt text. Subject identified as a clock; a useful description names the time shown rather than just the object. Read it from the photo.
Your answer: 7:46
